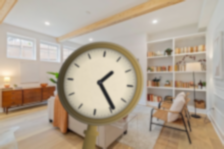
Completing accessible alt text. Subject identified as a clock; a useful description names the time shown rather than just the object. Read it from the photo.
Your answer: 1:24
